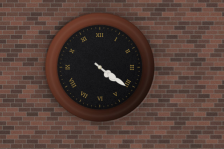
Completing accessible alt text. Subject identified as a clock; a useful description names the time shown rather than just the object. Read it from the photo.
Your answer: 4:21
